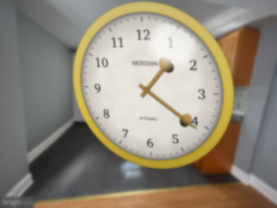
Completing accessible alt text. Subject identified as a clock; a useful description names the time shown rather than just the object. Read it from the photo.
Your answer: 1:21
